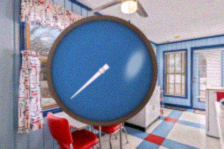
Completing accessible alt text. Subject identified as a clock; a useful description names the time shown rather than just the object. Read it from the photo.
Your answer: 7:38
